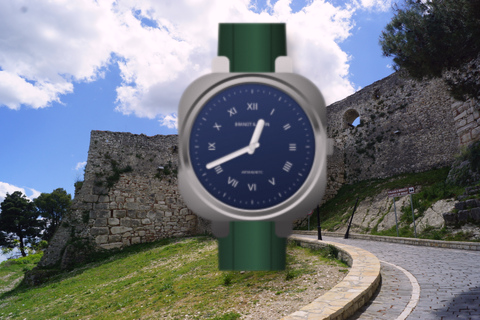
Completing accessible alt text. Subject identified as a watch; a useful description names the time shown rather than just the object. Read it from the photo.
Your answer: 12:41
